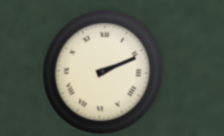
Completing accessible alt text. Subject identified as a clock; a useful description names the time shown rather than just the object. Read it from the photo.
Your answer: 2:11
